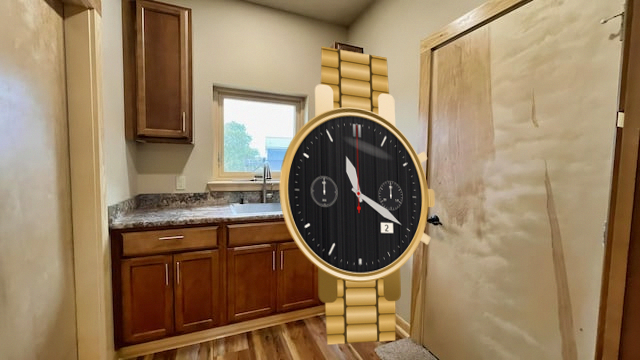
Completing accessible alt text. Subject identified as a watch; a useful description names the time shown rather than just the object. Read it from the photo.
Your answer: 11:20
